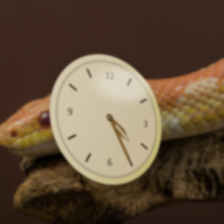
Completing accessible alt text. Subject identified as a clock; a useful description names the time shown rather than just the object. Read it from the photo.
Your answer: 4:25
